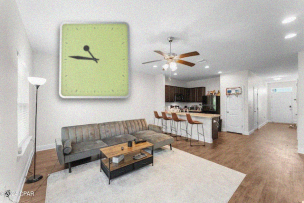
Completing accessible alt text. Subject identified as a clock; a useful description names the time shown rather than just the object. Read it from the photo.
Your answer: 10:46
